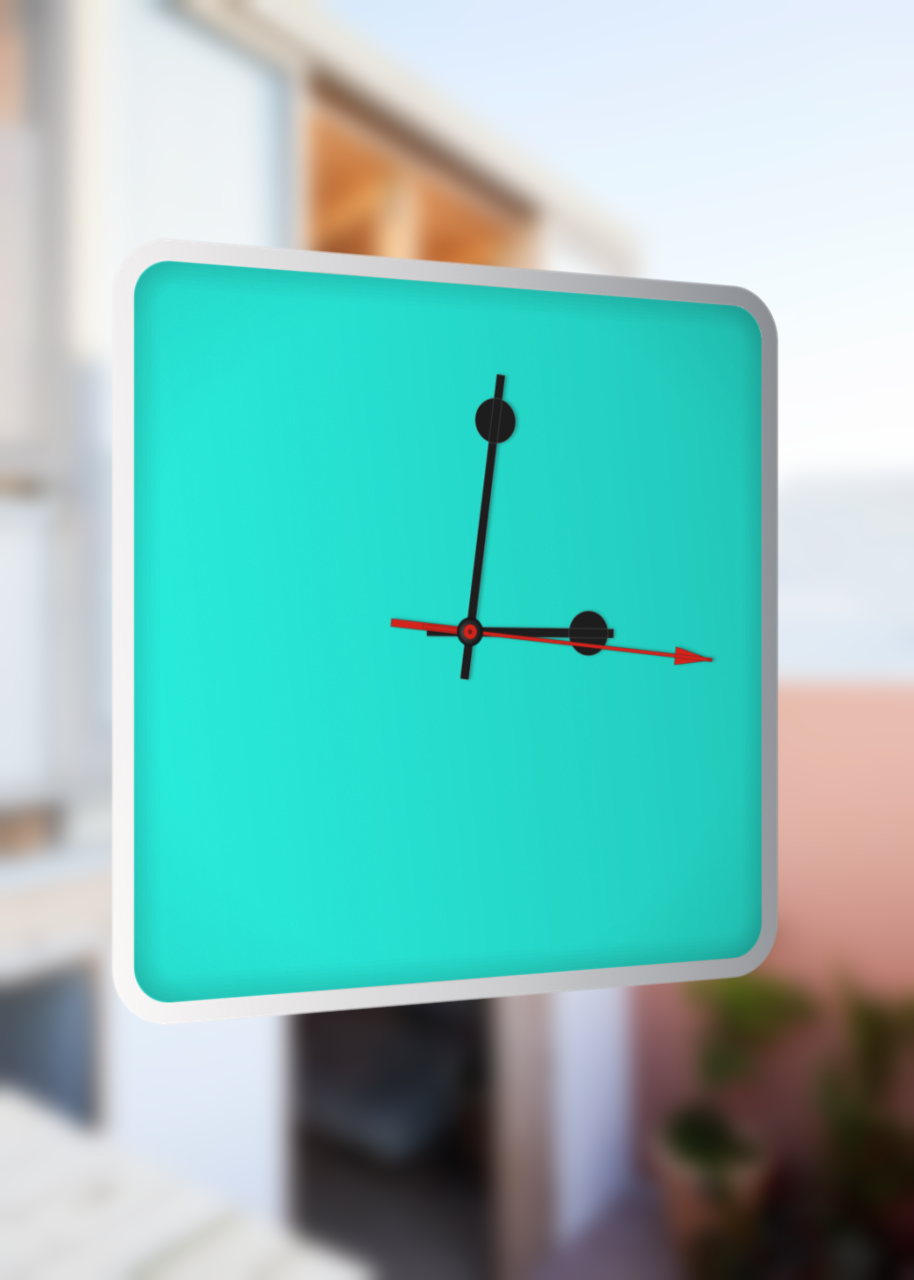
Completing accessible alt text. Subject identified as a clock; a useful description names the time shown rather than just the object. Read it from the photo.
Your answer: 3:01:16
